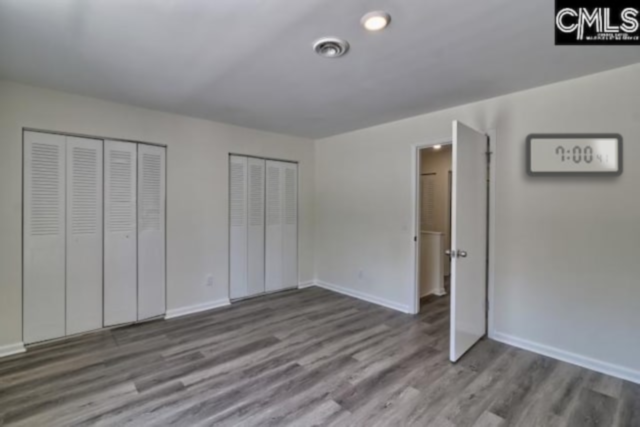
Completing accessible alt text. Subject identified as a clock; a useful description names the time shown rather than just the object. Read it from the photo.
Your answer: 7:00
